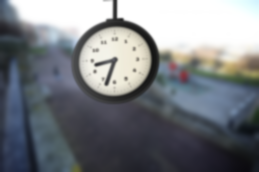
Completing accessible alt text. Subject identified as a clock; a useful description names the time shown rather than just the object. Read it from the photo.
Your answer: 8:33
